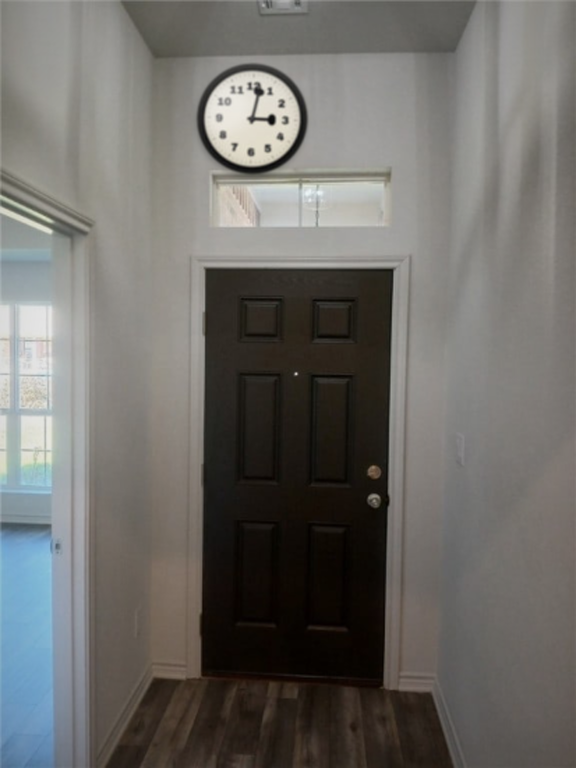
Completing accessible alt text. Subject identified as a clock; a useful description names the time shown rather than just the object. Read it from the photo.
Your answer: 3:02
